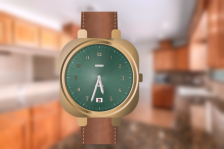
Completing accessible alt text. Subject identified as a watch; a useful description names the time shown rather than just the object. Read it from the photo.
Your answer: 5:33
